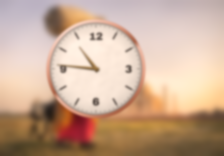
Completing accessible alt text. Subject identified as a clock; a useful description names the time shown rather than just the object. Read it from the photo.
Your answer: 10:46
